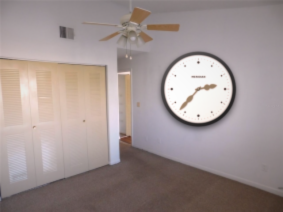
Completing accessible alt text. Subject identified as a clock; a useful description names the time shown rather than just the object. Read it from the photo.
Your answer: 2:37
